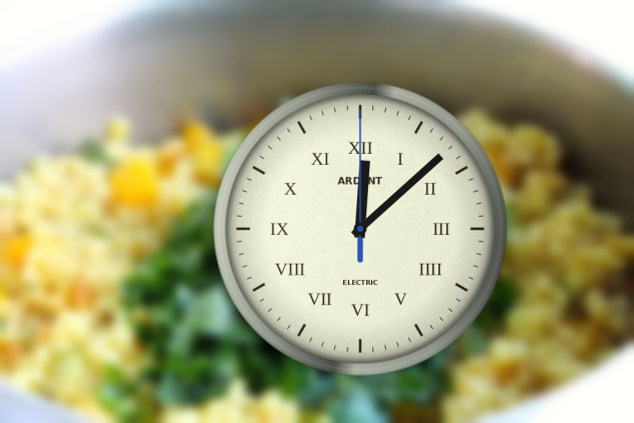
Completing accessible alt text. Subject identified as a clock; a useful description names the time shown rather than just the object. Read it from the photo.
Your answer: 12:08:00
